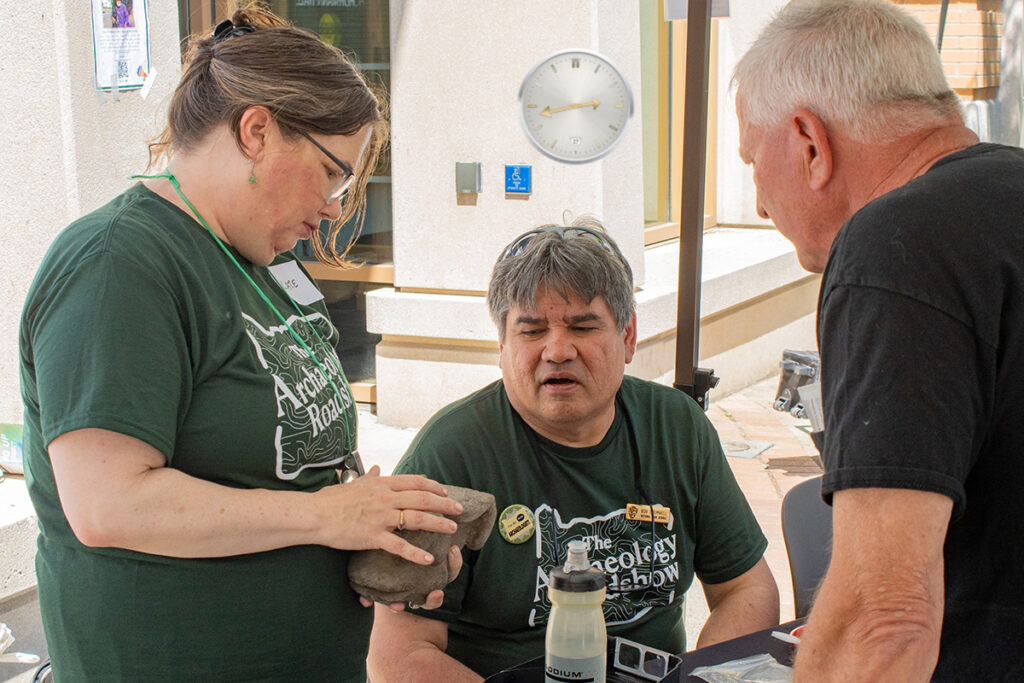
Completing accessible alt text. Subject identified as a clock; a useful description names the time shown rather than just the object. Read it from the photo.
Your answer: 2:43
